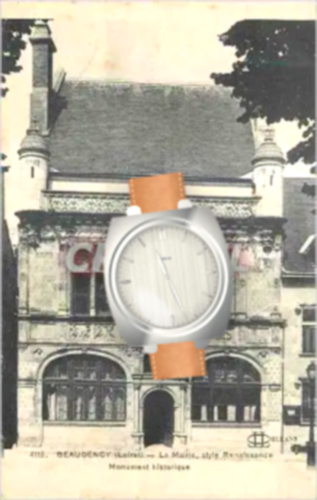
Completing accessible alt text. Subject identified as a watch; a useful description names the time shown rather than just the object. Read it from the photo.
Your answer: 11:27
